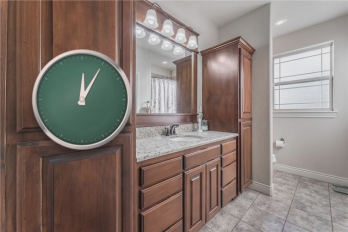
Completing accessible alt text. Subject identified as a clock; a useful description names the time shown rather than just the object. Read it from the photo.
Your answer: 12:05
